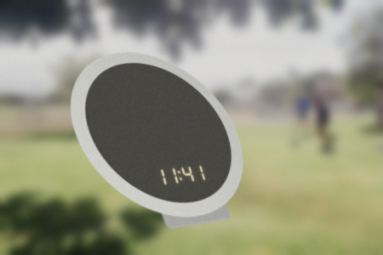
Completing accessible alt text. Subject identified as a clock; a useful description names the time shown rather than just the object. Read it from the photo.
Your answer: 11:41
